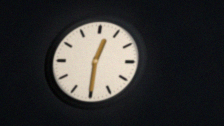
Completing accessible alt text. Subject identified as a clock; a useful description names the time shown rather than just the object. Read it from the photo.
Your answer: 12:30
